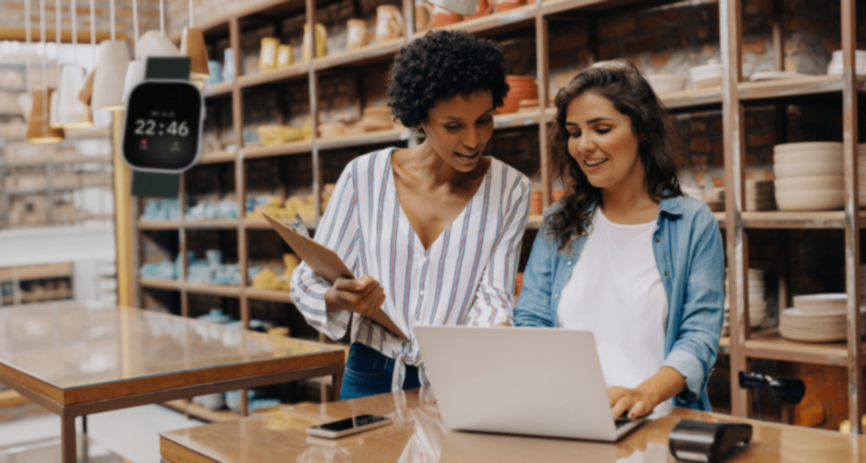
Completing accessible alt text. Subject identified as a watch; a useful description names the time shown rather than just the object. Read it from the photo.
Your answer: 22:46
